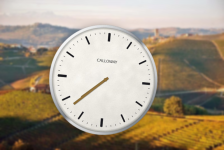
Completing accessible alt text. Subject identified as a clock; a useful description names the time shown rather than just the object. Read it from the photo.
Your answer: 7:38
